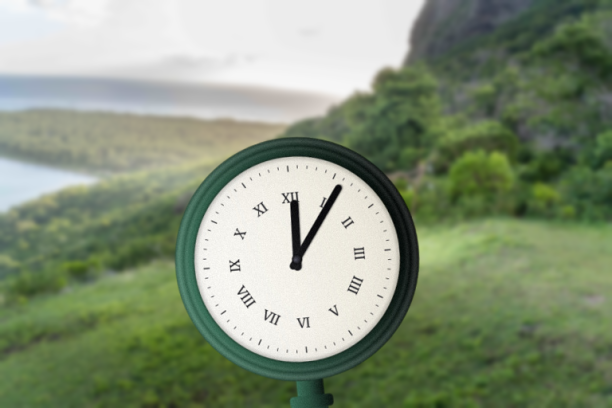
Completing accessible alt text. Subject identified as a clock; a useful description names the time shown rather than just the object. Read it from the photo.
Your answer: 12:06
